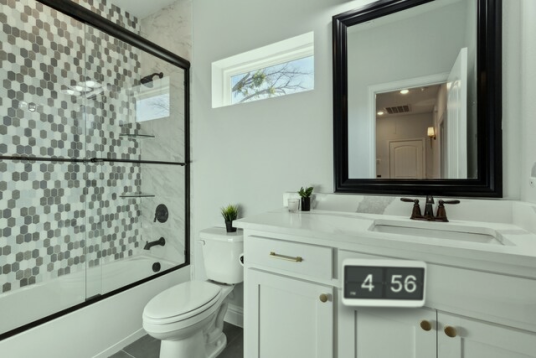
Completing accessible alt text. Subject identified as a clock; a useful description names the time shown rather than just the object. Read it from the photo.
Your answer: 4:56
